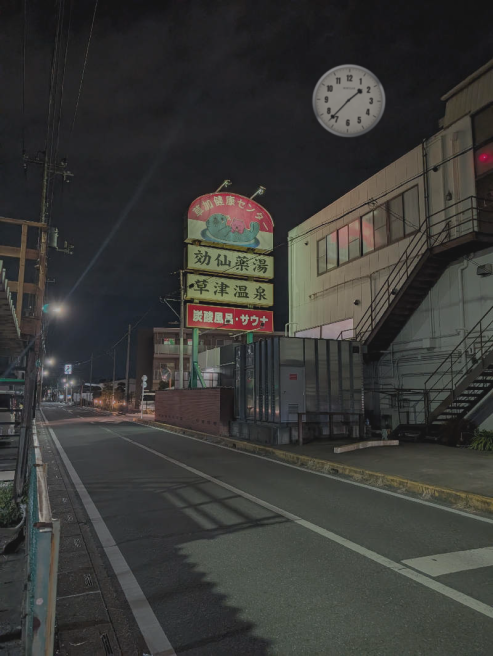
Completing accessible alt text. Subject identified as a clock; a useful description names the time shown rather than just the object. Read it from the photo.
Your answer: 1:37
